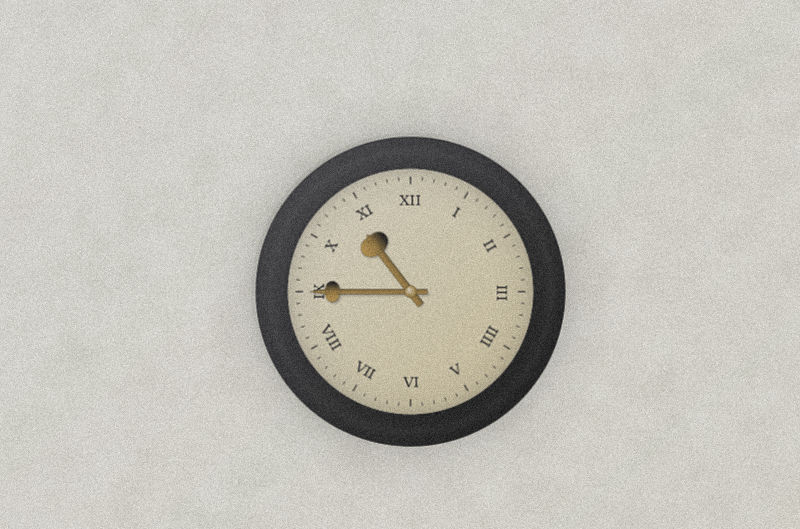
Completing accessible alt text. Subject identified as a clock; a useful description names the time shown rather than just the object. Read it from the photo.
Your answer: 10:45
